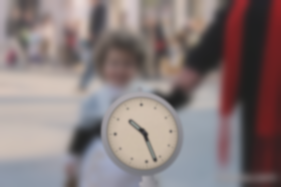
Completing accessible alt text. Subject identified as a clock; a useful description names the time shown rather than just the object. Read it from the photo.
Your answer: 10:27
